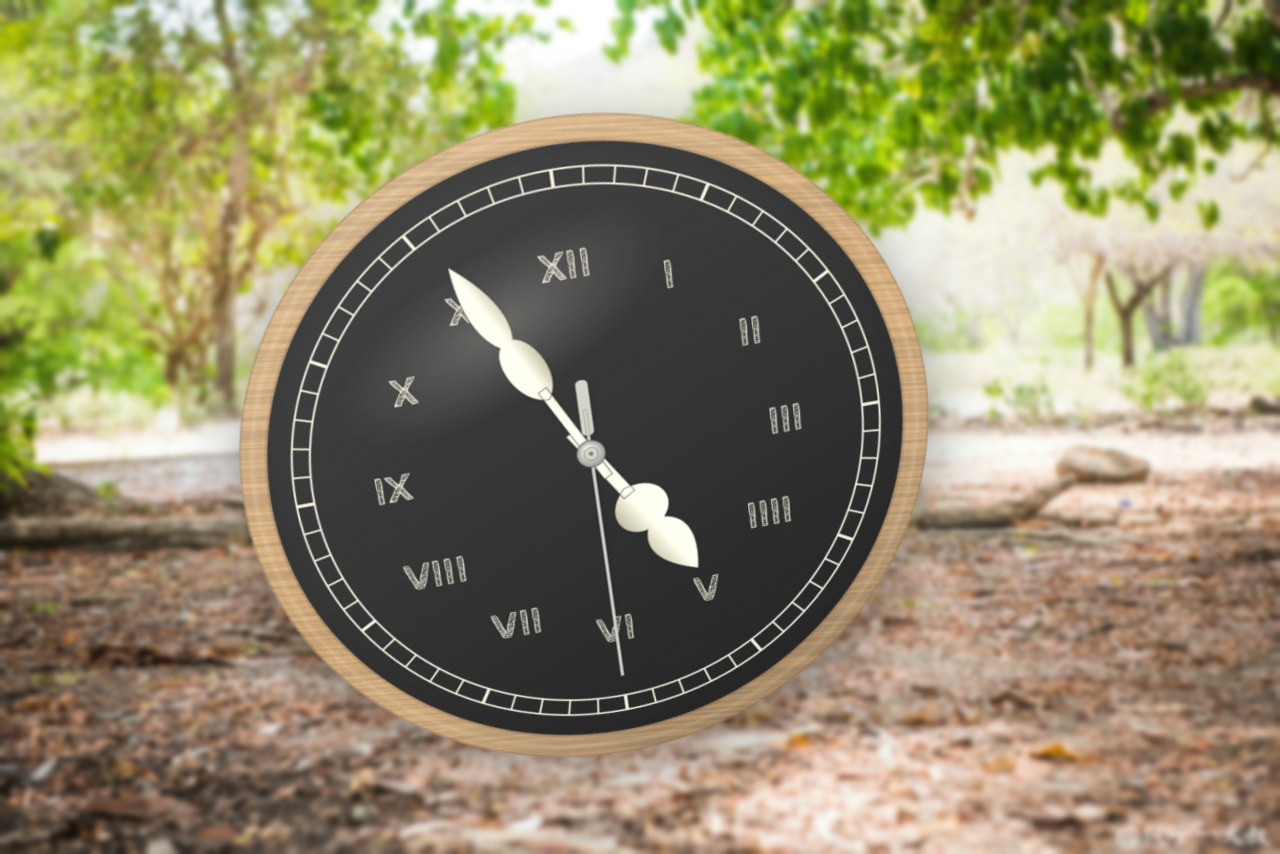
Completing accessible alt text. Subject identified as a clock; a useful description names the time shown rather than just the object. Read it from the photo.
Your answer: 4:55:30
